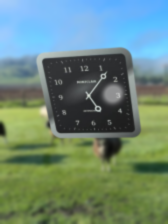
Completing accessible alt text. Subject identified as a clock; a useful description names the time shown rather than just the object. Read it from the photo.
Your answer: 5:07
